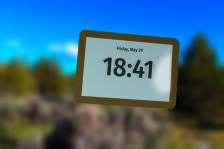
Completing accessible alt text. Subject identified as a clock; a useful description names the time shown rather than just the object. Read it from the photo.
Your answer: 18:41
